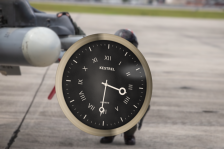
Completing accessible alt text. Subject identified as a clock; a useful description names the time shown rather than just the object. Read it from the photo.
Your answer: 3:31
